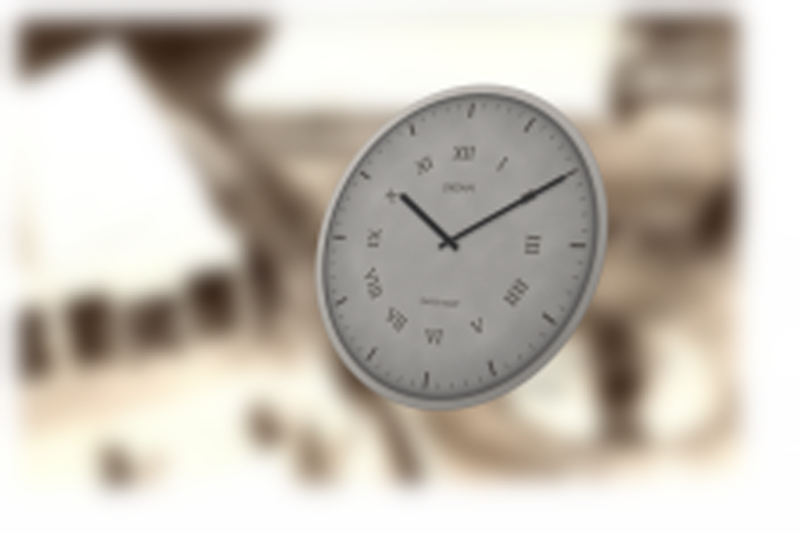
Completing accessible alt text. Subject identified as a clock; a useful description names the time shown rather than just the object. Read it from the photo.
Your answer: 10:10
